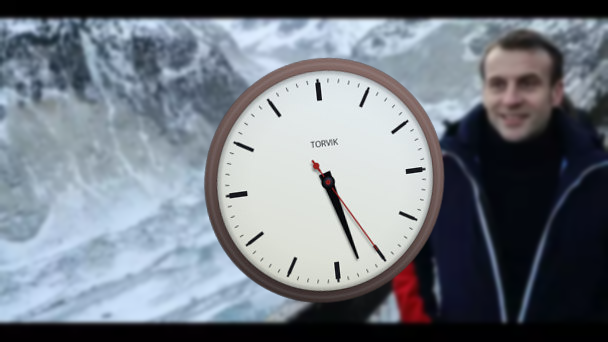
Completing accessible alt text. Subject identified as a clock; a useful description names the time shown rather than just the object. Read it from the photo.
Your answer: 5:27:25
